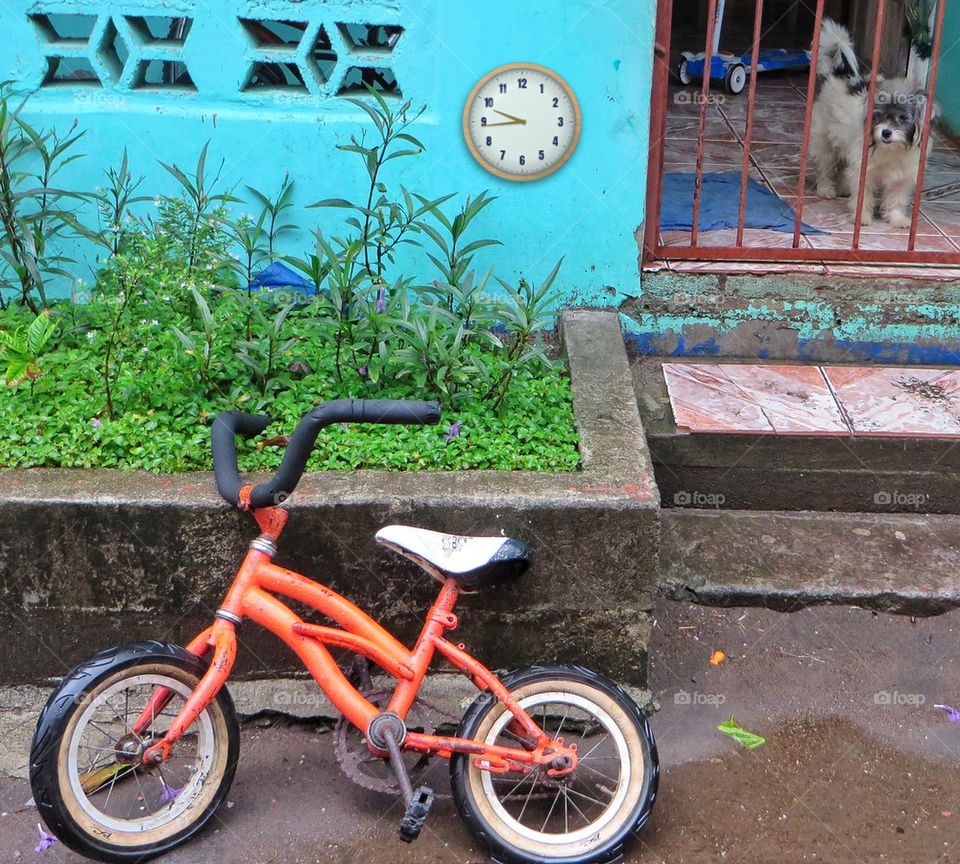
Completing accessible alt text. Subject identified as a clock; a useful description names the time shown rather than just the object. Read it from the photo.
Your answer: 9:44
